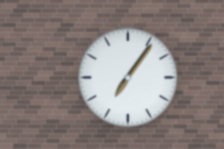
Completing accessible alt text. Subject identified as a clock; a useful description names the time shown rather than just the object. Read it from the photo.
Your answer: 7:06
